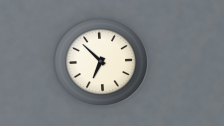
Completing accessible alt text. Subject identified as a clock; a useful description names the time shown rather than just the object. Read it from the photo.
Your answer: 6:53
